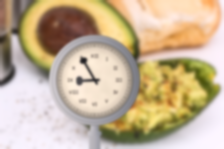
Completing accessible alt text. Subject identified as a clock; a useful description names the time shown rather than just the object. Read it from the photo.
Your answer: 8:55
